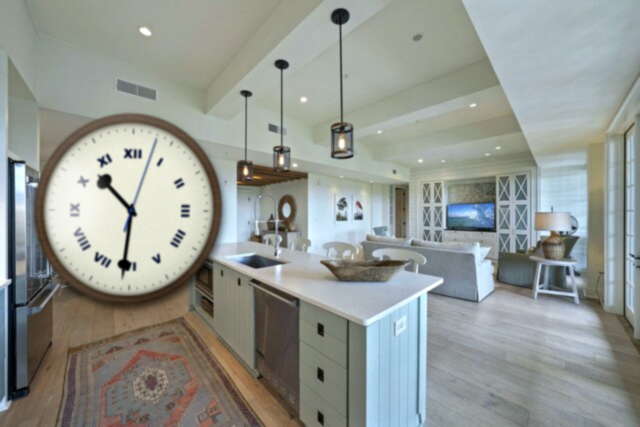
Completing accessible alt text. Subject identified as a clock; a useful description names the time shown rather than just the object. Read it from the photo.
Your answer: 10:31:03
